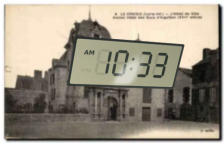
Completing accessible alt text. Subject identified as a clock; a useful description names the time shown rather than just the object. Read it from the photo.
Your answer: 10:33
